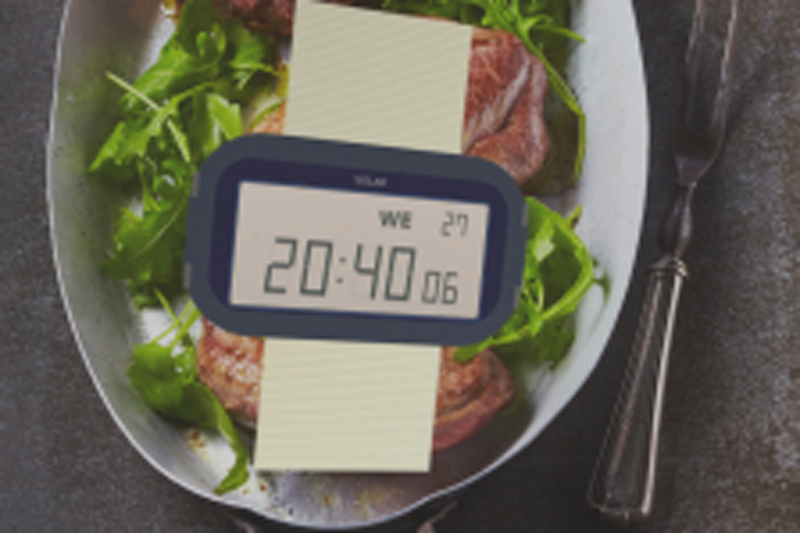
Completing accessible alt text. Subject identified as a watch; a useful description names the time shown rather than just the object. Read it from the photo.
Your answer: 20:40:06
